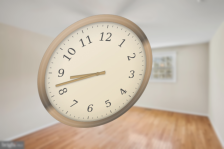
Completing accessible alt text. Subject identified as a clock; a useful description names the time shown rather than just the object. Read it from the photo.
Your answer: 8:42
